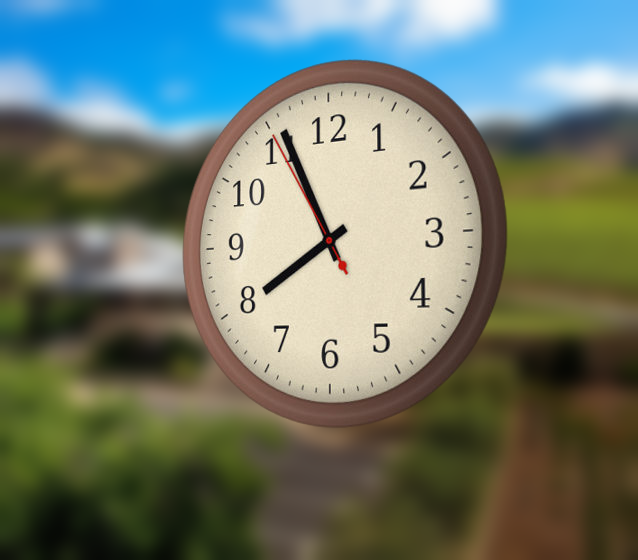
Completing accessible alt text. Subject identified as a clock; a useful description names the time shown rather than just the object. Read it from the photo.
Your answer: 7:55:55
